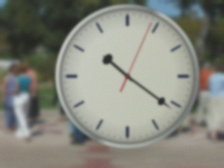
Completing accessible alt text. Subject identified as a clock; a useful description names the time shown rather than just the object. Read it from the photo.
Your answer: 10:21:04
